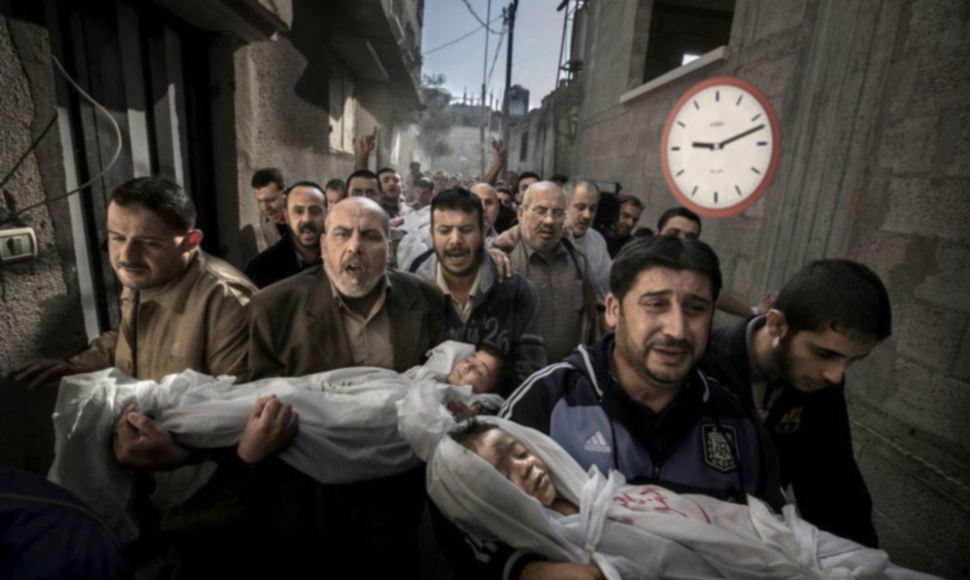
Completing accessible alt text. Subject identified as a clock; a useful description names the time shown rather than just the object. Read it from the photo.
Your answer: 9:12
